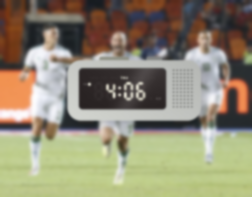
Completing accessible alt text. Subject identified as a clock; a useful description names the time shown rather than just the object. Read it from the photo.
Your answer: 4:06
